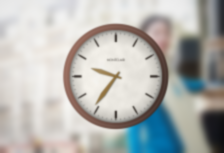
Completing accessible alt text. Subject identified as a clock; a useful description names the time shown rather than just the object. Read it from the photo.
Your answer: 9:36
